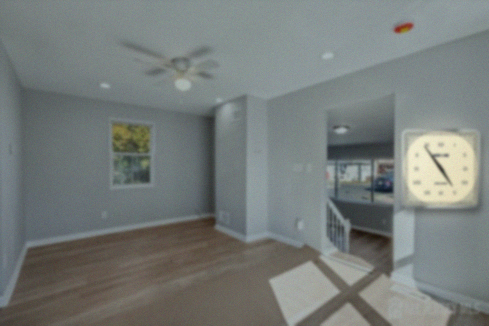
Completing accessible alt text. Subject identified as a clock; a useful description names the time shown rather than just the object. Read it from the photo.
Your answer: 4:54
